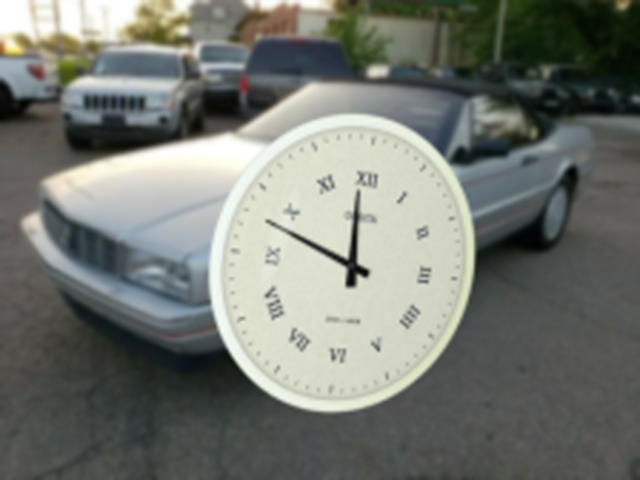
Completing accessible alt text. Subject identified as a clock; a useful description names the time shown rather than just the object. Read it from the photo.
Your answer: 11:48
